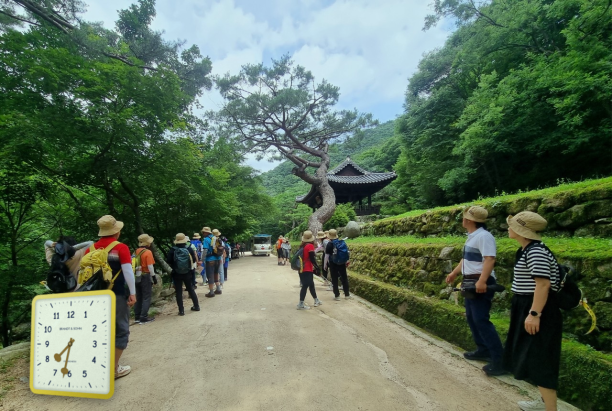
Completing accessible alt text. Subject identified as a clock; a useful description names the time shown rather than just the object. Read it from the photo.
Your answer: 7:32
